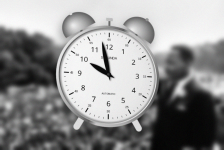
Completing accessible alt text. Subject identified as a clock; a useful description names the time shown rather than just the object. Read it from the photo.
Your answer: 9:58
